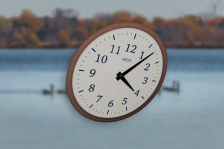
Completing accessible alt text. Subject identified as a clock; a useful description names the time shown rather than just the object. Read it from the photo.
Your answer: 4:07
